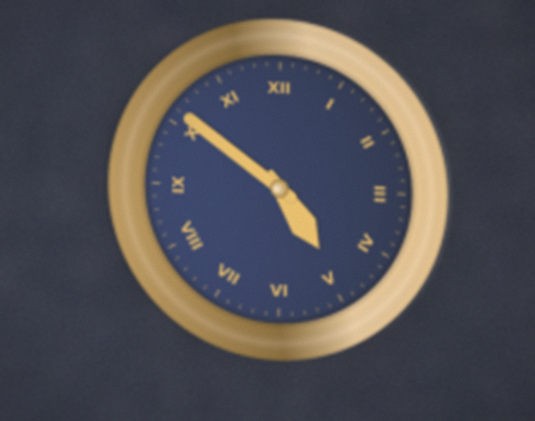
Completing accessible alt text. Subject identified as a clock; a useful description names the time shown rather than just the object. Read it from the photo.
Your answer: 4:51
